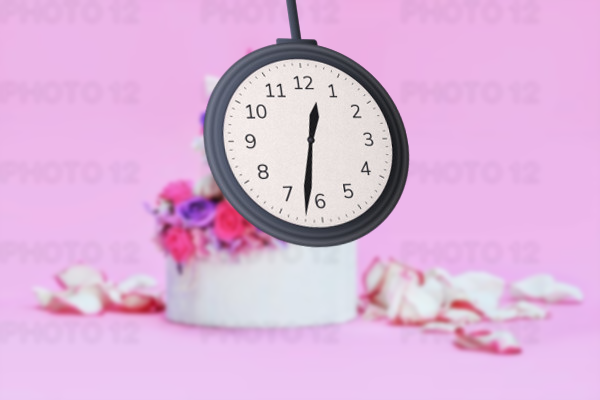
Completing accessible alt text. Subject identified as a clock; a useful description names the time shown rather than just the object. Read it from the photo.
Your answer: 12:32
